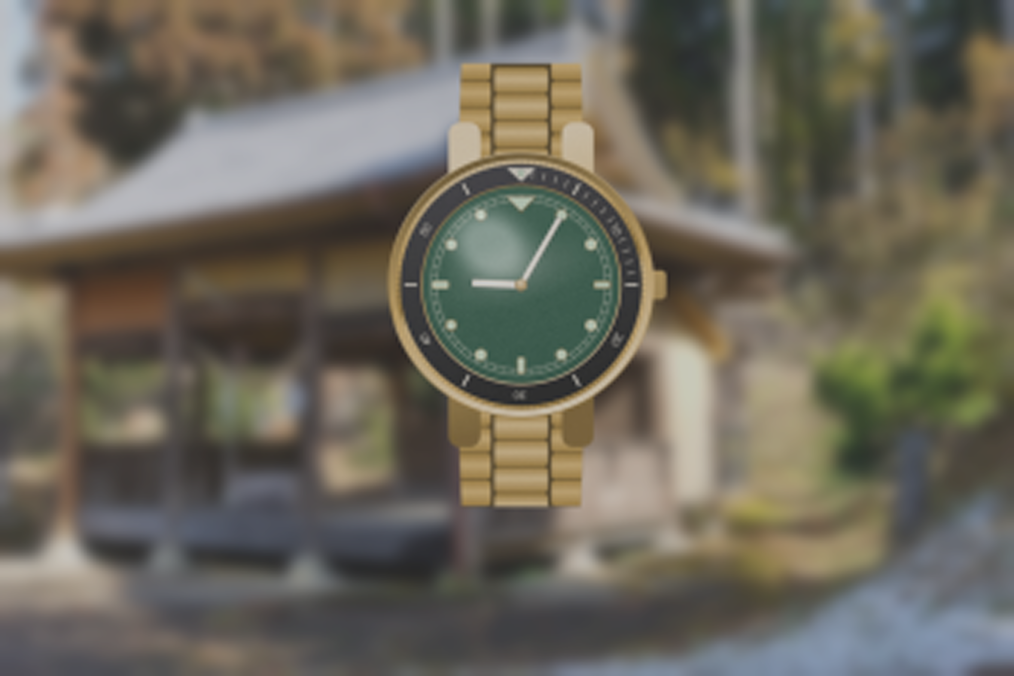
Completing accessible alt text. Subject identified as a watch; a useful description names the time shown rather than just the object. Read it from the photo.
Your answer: 9:05
